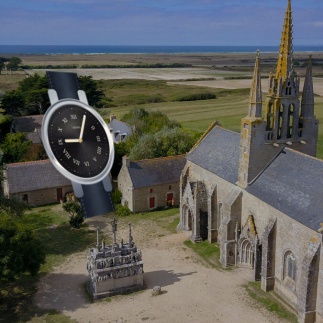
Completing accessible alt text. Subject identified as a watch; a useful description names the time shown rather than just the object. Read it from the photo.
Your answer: 9:05
